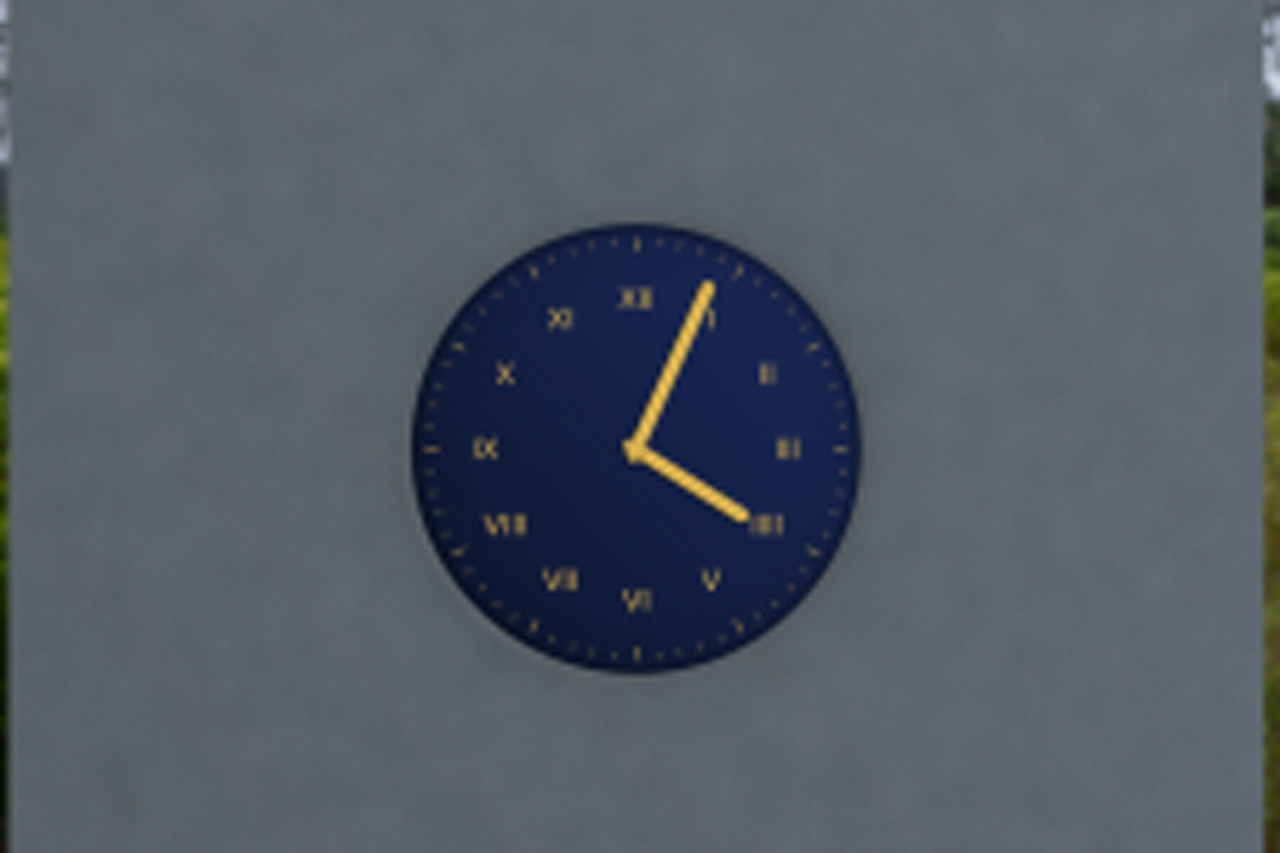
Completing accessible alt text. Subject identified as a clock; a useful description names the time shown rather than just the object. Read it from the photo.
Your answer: 4:04
